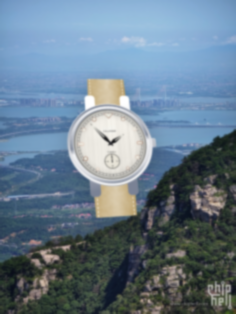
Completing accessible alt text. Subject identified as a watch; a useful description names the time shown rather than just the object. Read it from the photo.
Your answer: 1:53
